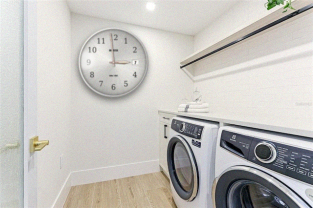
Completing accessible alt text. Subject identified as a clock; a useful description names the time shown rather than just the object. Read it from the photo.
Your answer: 2:59
